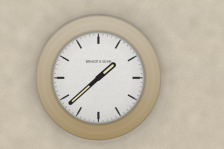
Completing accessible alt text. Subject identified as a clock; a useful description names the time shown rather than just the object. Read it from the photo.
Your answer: 1:38
